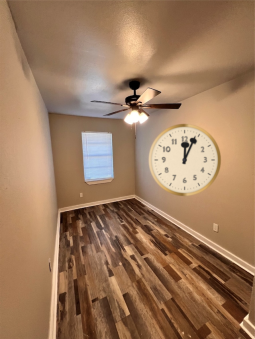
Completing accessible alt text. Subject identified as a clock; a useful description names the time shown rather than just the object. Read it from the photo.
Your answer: 12:04
